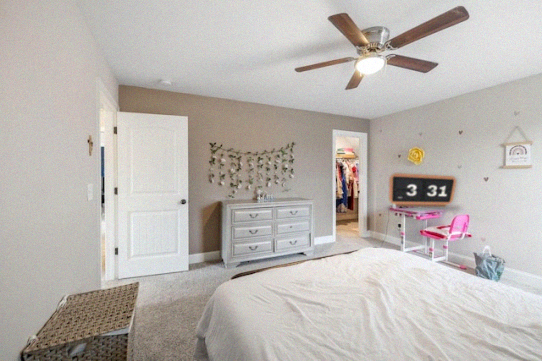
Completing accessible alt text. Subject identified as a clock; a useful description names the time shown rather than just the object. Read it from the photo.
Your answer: 3:31
